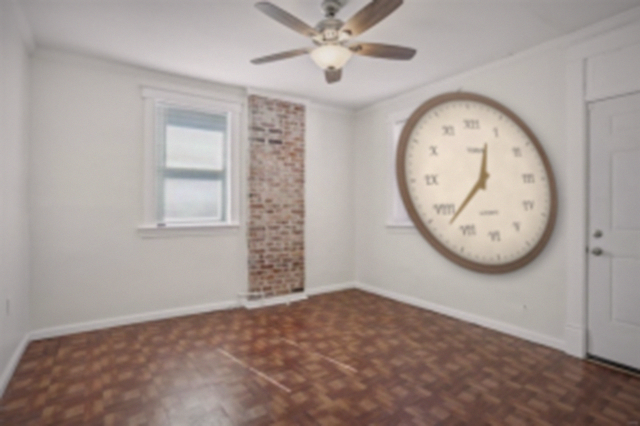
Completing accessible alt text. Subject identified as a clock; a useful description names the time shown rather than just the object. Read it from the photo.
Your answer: 12:38
